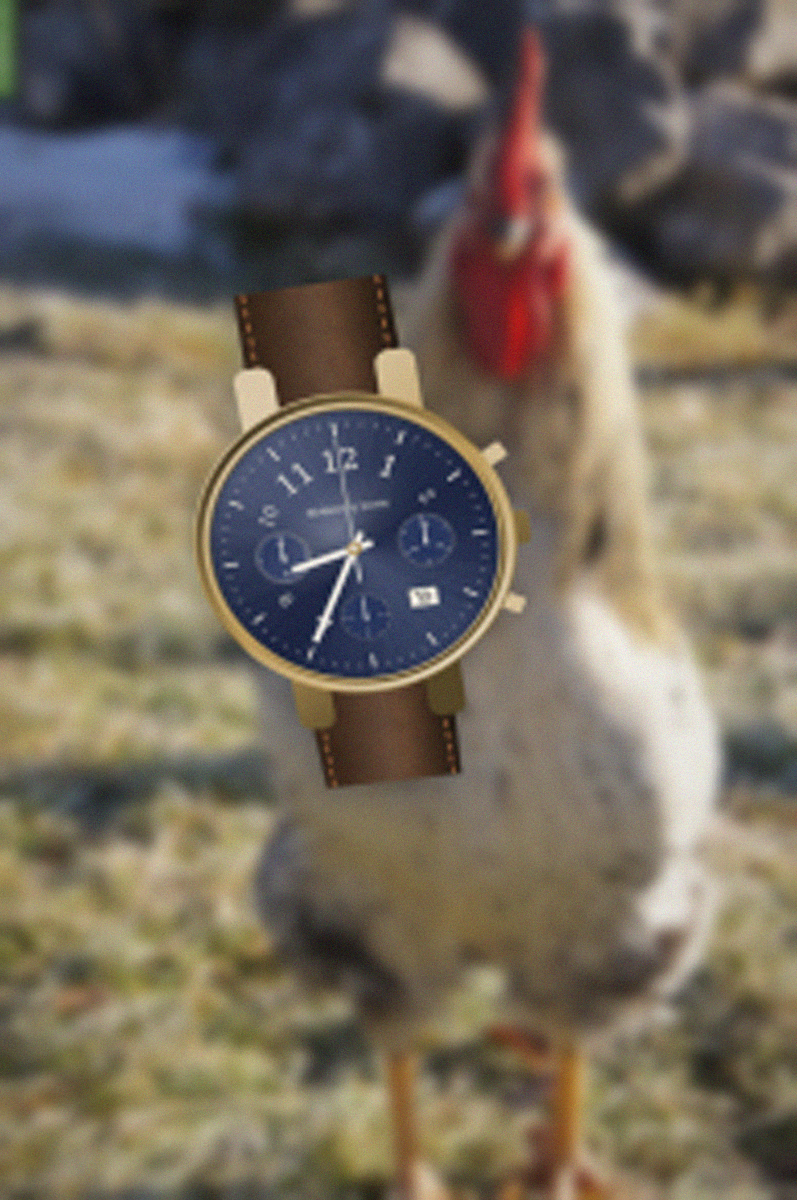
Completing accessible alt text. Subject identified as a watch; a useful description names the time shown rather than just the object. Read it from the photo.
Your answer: 8:35
